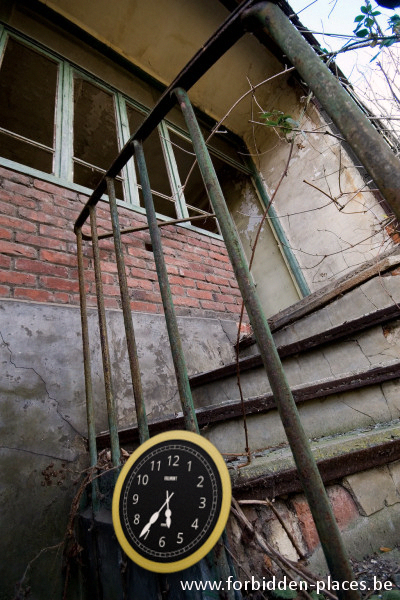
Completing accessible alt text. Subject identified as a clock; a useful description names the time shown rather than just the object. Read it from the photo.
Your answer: 5:36
